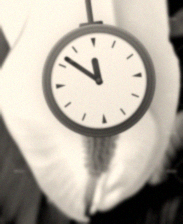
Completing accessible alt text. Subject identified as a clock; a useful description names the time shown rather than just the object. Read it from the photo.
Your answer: 11:52
